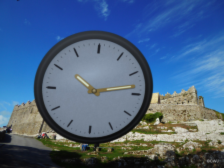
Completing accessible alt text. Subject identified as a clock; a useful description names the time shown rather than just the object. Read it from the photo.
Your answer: 10:13
